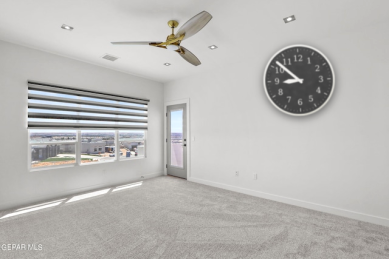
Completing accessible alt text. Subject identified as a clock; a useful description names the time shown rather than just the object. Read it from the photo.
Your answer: 8:52
